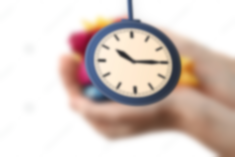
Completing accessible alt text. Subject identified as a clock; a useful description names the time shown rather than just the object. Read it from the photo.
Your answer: 10:15
